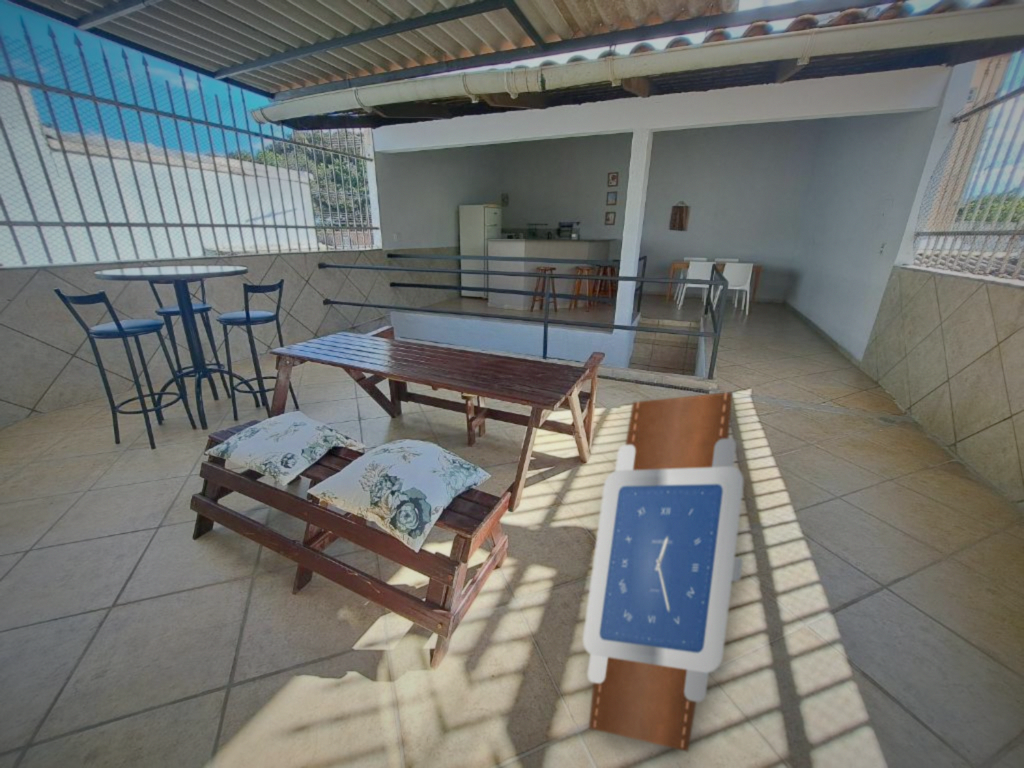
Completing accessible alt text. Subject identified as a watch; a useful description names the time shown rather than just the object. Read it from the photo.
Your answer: 12:26
